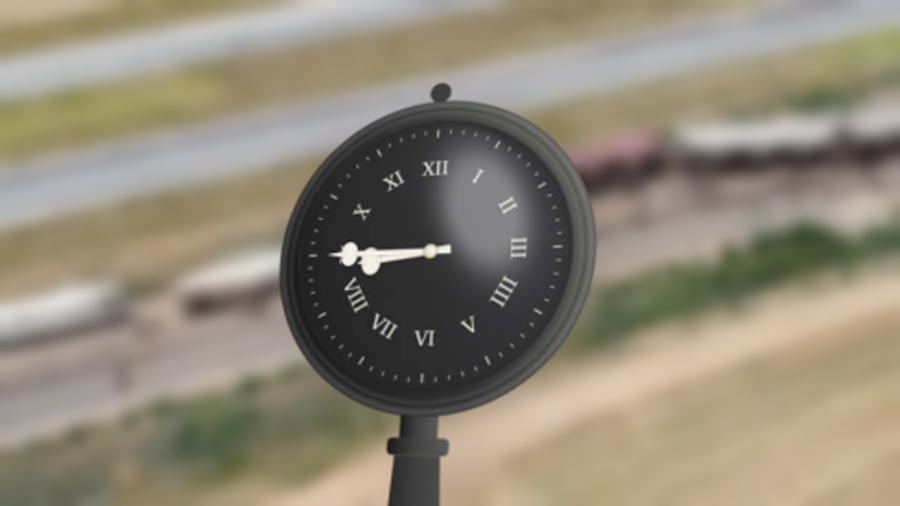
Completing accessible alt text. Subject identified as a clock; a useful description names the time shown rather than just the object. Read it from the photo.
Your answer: 8:45
